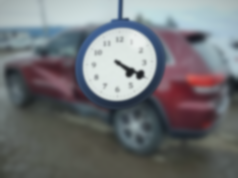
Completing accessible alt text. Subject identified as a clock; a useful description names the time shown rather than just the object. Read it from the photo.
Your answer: 4:20
